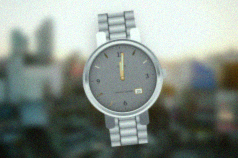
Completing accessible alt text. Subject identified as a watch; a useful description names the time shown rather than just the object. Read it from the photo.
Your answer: 12:01
